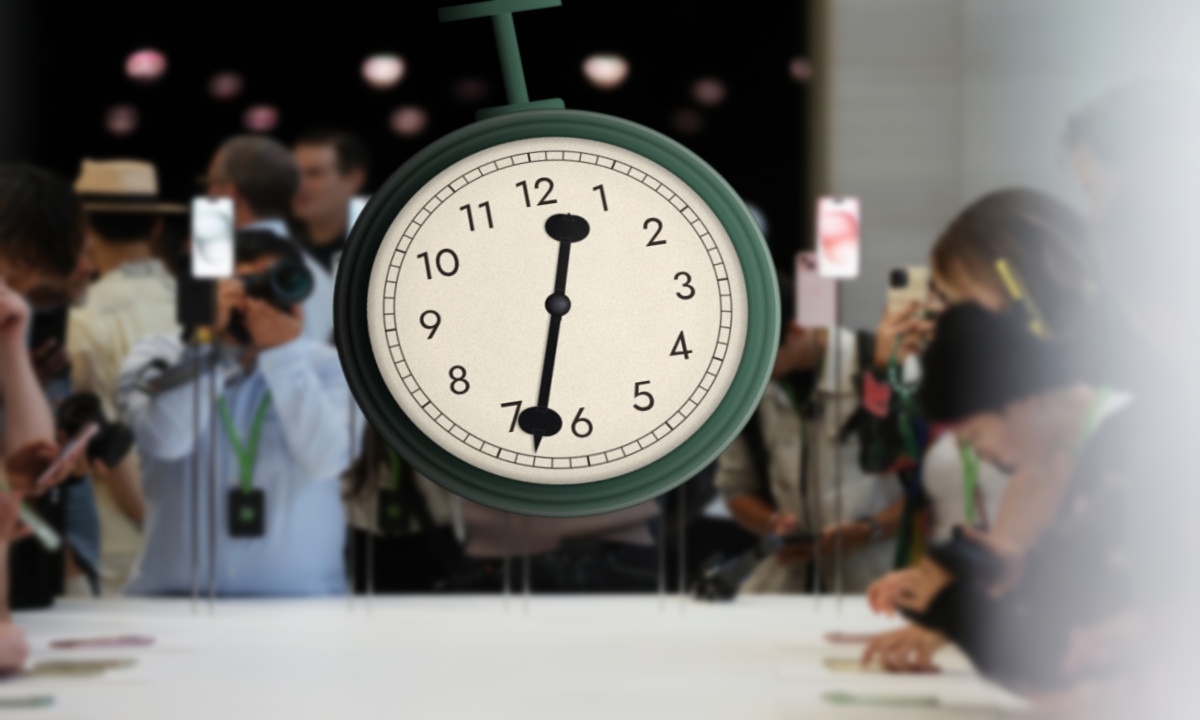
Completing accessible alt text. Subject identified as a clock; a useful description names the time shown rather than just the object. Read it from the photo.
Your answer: 12:33
